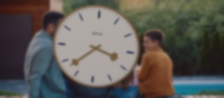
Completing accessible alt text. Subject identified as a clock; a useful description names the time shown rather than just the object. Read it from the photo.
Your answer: 3:38
